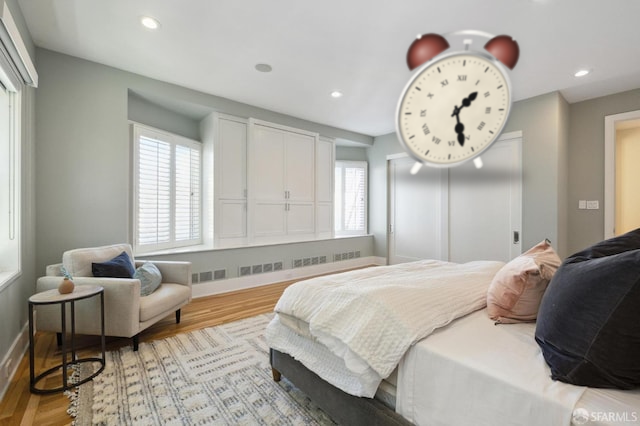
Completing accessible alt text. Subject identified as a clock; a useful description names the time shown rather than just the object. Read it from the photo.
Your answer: 1:27
